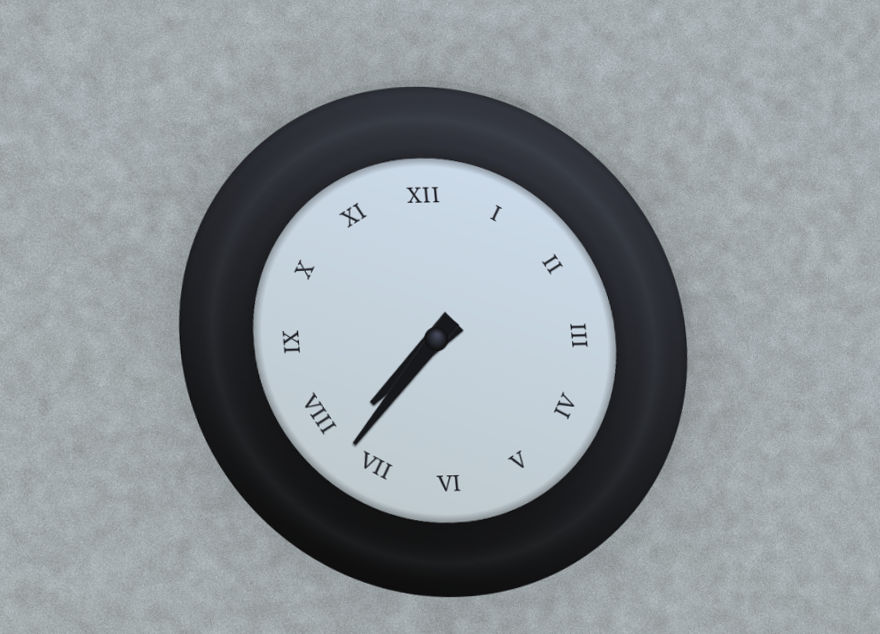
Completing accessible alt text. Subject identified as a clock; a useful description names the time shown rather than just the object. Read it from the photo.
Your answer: 7:37
